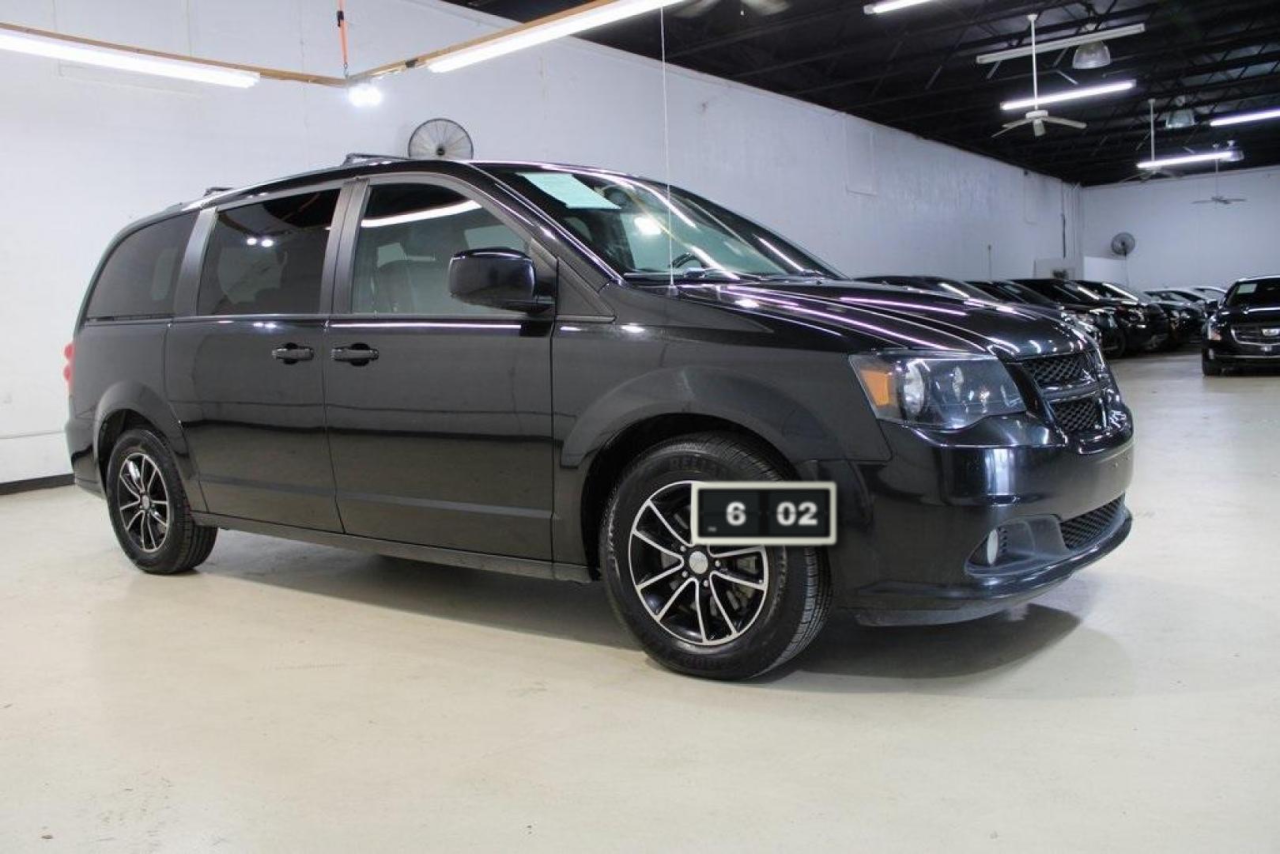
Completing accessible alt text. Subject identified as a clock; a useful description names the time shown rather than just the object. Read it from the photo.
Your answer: 6:02
